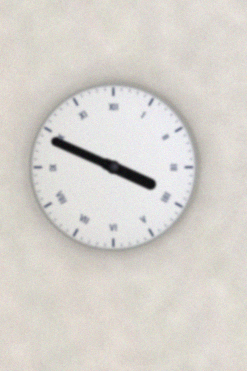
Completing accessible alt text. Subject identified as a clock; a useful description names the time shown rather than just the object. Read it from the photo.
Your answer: 3:49
